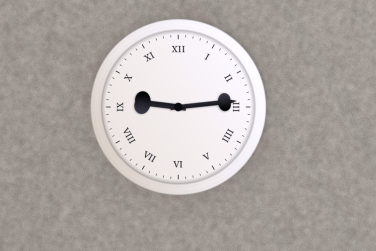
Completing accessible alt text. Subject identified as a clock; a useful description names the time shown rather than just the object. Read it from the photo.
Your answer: 9:14
